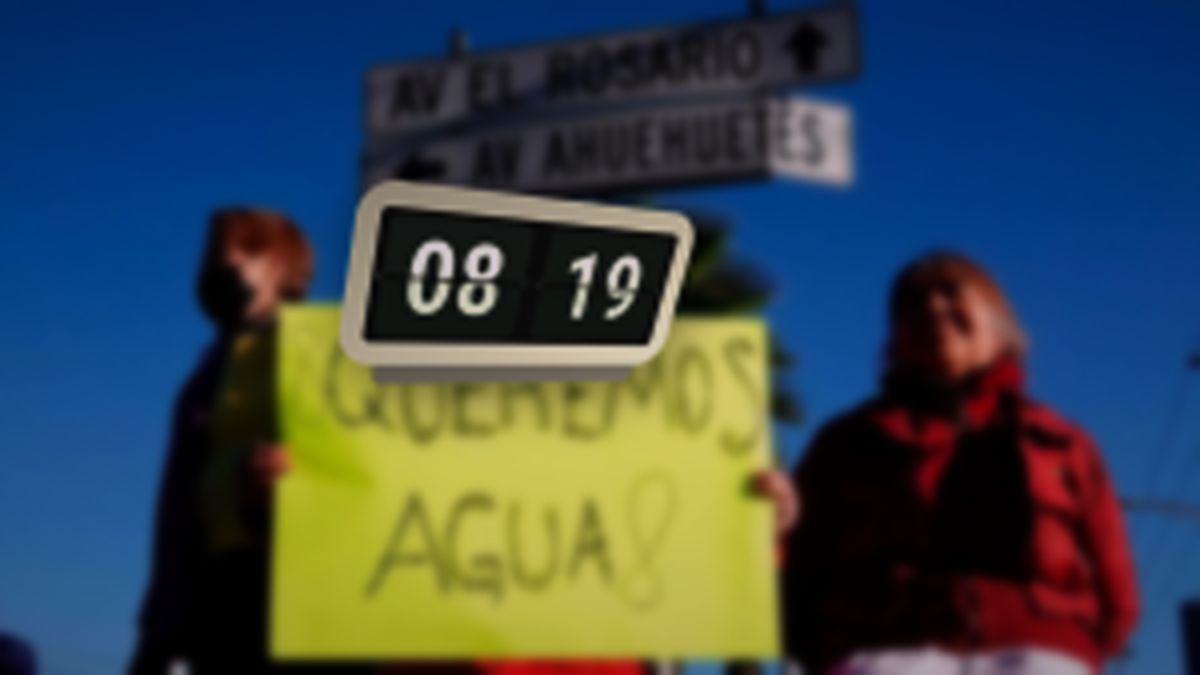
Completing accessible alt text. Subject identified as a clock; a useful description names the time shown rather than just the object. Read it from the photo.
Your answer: 8:19
